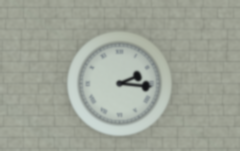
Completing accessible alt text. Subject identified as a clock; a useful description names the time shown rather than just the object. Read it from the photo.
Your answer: 2:16
